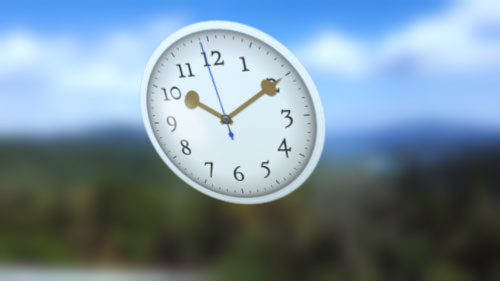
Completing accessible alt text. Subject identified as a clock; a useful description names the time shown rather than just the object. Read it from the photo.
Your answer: 10:09:59
